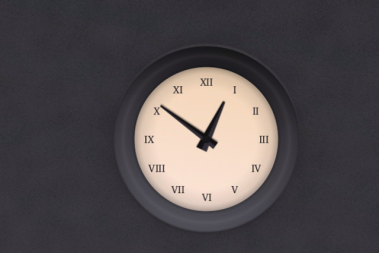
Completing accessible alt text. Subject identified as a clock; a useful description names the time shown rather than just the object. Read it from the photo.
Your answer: 12:51
